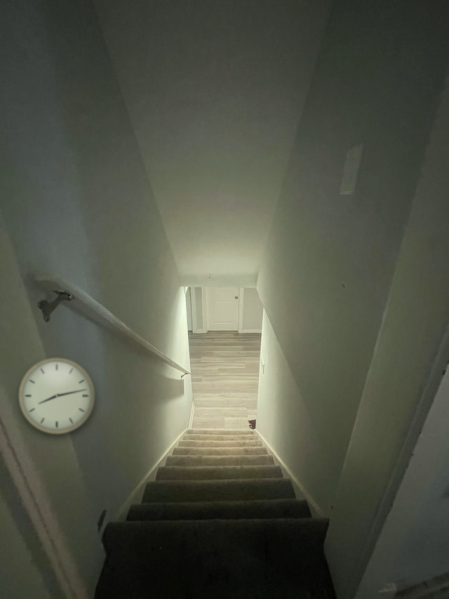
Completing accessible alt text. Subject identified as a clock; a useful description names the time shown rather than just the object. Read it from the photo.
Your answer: 8:13
